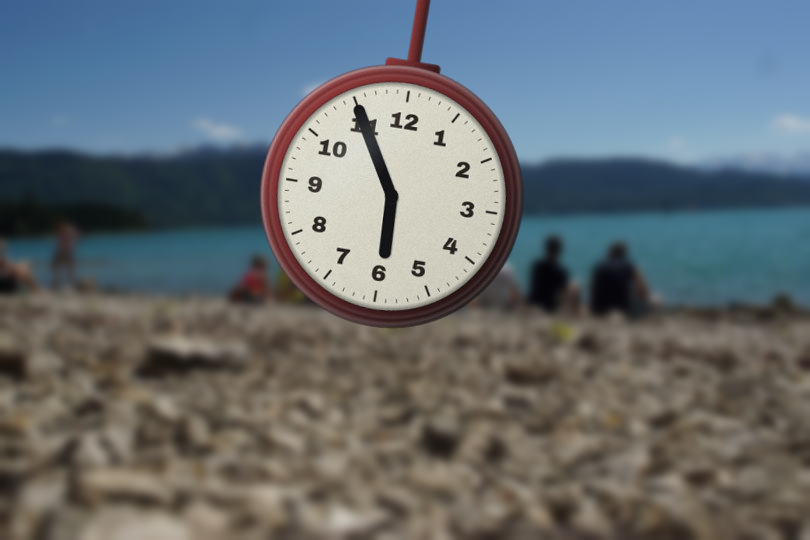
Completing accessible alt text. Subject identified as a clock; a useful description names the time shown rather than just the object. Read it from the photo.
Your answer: 5:55
